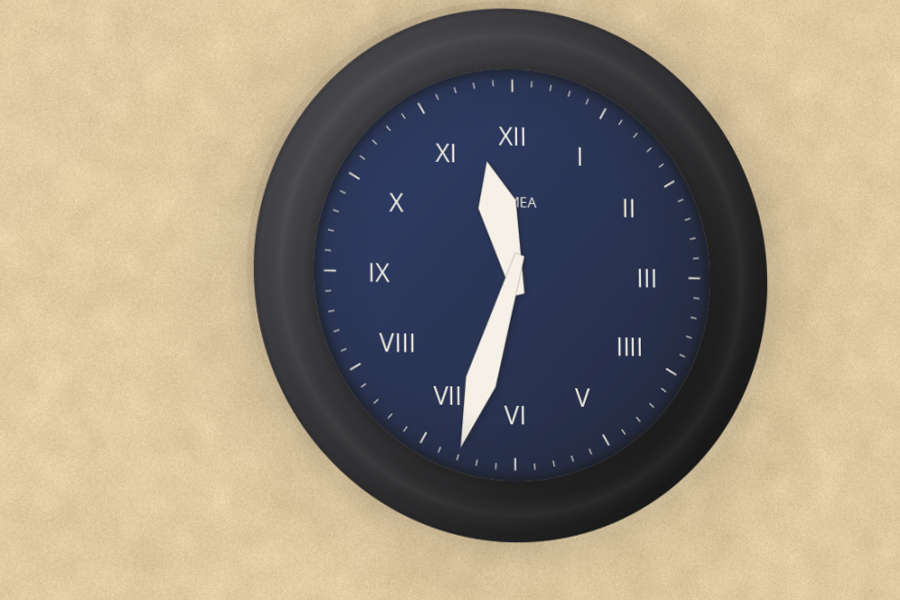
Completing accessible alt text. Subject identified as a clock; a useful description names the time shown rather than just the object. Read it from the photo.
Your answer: 11:33
